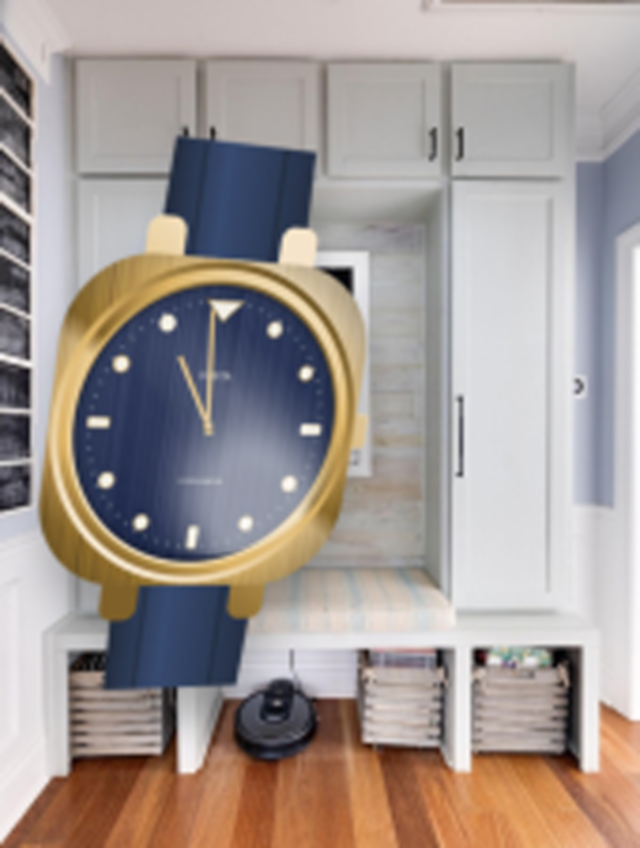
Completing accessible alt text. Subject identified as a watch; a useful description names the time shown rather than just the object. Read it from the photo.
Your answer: 10:59
